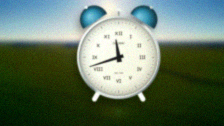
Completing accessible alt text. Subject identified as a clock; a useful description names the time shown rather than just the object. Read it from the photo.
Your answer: 11:42
